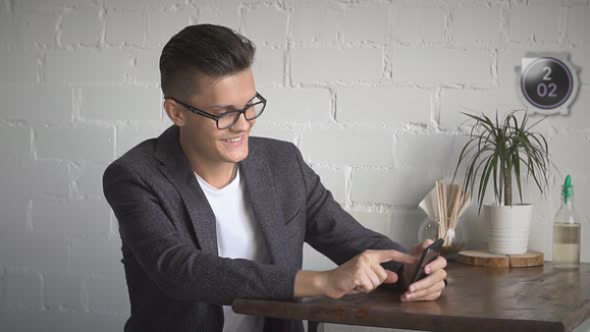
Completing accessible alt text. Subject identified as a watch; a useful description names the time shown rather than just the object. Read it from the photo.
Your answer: 2:02
